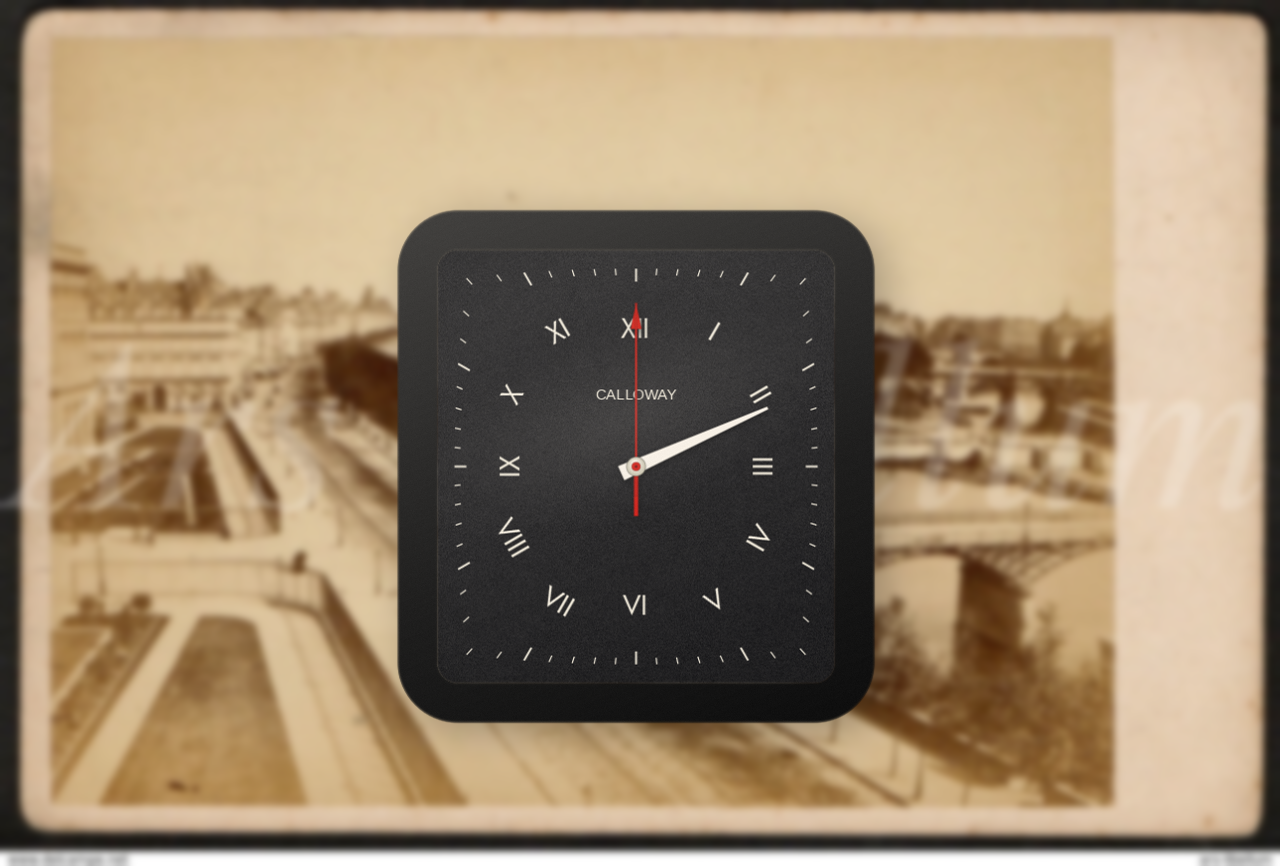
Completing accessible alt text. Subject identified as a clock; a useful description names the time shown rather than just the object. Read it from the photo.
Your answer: 2:11:00
